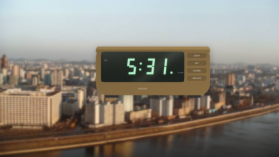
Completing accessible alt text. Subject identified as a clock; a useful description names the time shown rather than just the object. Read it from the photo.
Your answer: 5:31
